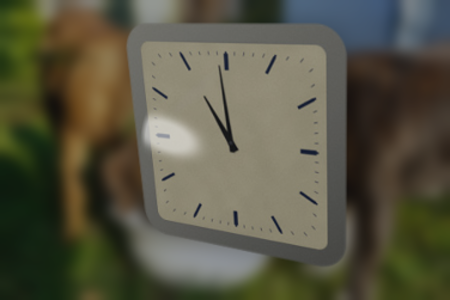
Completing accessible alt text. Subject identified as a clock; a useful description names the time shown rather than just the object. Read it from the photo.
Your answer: 10:59
